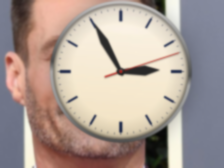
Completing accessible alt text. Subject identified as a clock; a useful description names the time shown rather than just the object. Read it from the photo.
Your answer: 2:55:12
